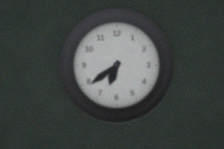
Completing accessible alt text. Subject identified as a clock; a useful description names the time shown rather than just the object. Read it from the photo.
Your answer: 6:39
